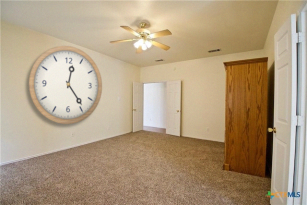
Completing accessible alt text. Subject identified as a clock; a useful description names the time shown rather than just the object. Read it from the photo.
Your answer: 12:24
